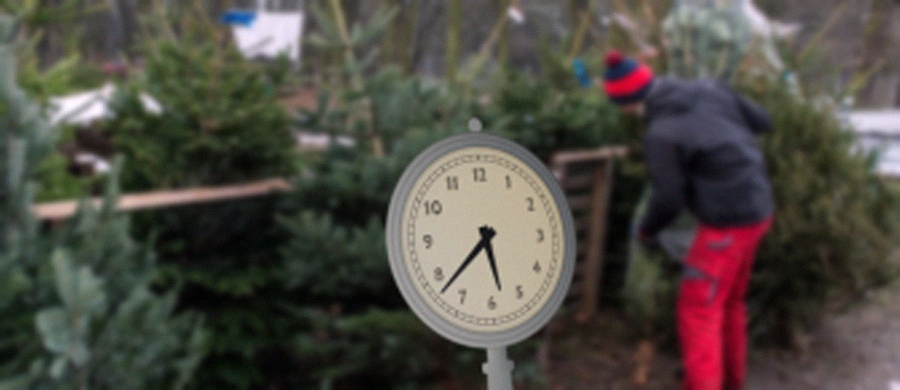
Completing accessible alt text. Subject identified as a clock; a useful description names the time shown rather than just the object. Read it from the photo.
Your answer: 5:38
